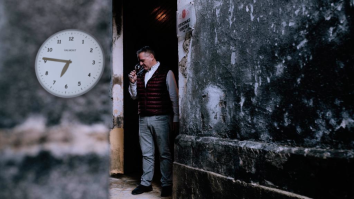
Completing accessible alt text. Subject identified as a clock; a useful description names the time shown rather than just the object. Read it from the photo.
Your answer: 6:46
